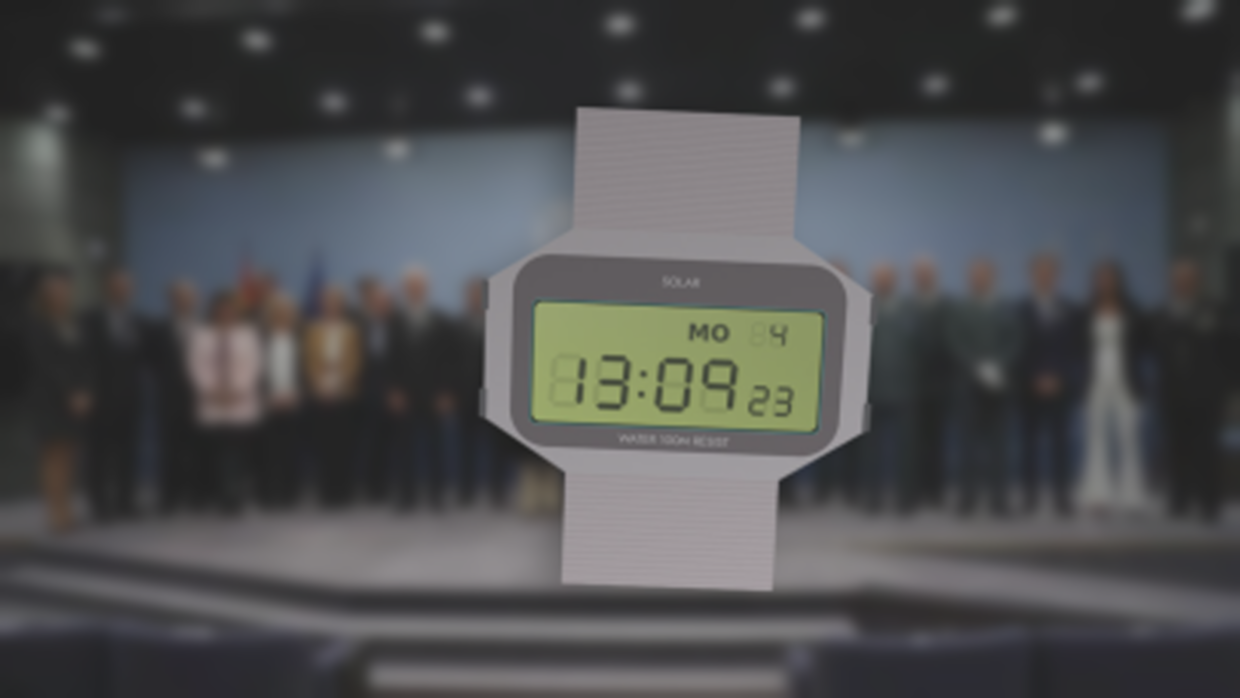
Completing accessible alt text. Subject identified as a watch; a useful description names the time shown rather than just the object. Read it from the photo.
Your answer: 13:09:23
